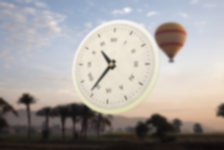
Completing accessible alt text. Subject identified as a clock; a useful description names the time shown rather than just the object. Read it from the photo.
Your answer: 10:36
